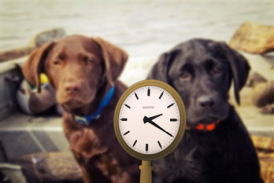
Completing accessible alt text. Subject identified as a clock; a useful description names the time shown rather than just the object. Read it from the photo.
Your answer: 2:20
